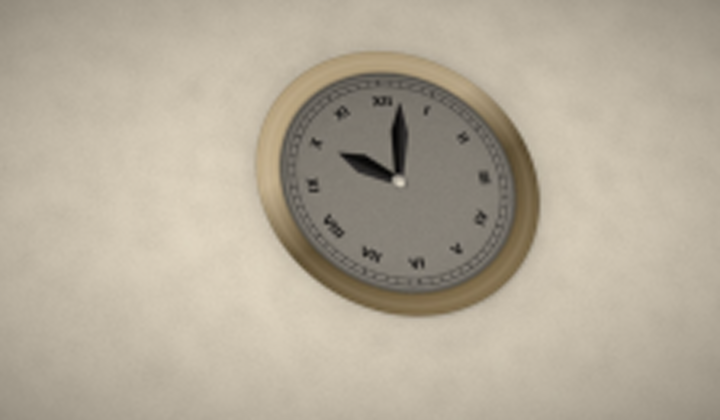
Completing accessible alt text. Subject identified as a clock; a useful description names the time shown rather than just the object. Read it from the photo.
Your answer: 10:02
